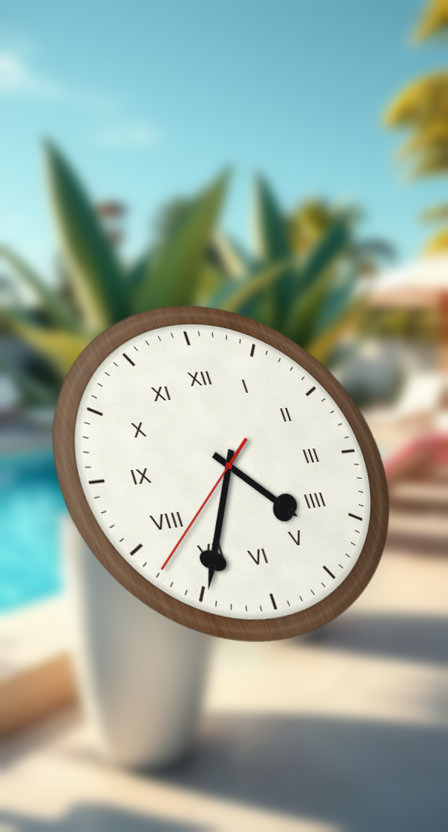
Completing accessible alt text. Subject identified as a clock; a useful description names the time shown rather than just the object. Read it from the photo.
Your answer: 4:34:38
